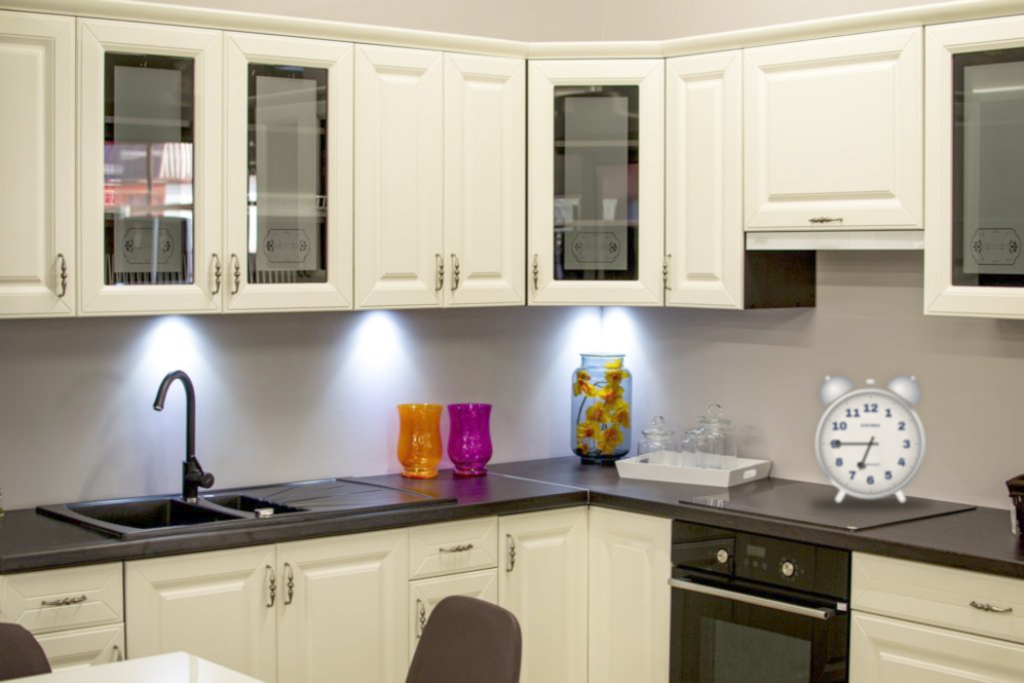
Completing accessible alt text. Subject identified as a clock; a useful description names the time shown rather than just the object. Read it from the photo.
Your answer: 6:45
